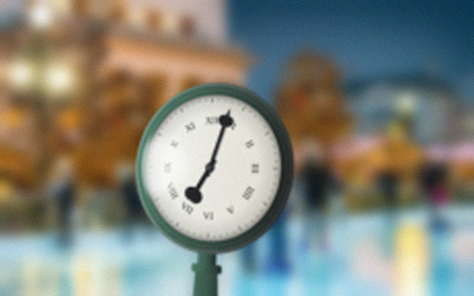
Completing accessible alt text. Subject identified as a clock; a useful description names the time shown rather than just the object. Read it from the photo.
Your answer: 7:03
